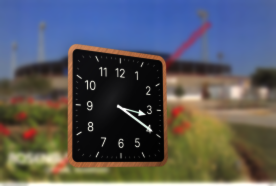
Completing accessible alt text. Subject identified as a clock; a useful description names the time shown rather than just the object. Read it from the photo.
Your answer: 3:20
